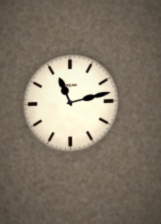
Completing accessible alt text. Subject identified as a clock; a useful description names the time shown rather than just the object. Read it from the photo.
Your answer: 11:13
